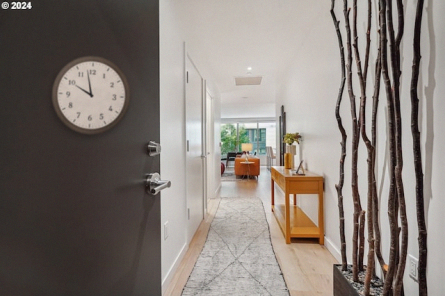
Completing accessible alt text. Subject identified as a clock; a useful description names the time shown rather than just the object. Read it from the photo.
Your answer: 9:58
